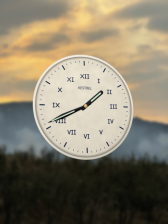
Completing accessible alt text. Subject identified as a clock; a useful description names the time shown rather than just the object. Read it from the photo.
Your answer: 1:41
